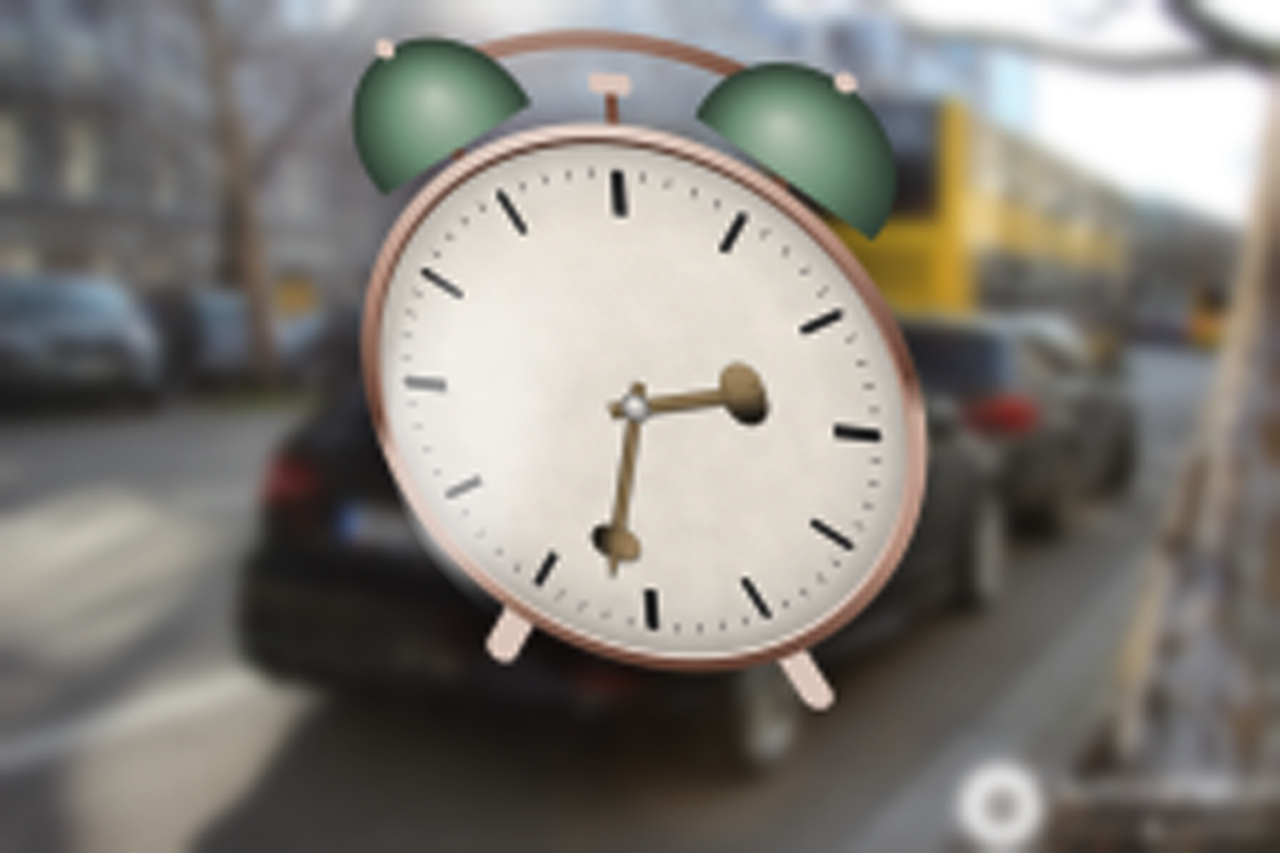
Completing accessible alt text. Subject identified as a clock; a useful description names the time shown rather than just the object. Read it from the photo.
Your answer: 2:32
